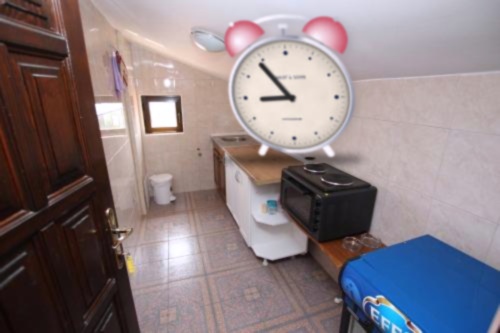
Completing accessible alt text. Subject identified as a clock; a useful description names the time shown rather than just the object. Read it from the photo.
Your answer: 8:54
